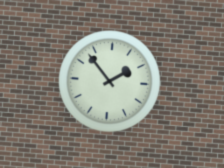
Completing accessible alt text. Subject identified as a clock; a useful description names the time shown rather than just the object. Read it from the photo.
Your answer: 1:53
